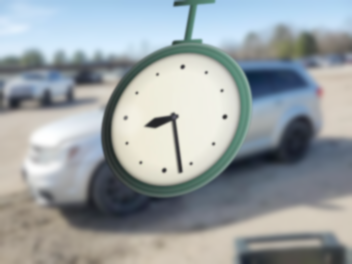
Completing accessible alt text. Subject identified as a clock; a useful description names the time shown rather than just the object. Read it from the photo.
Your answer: 8:27
